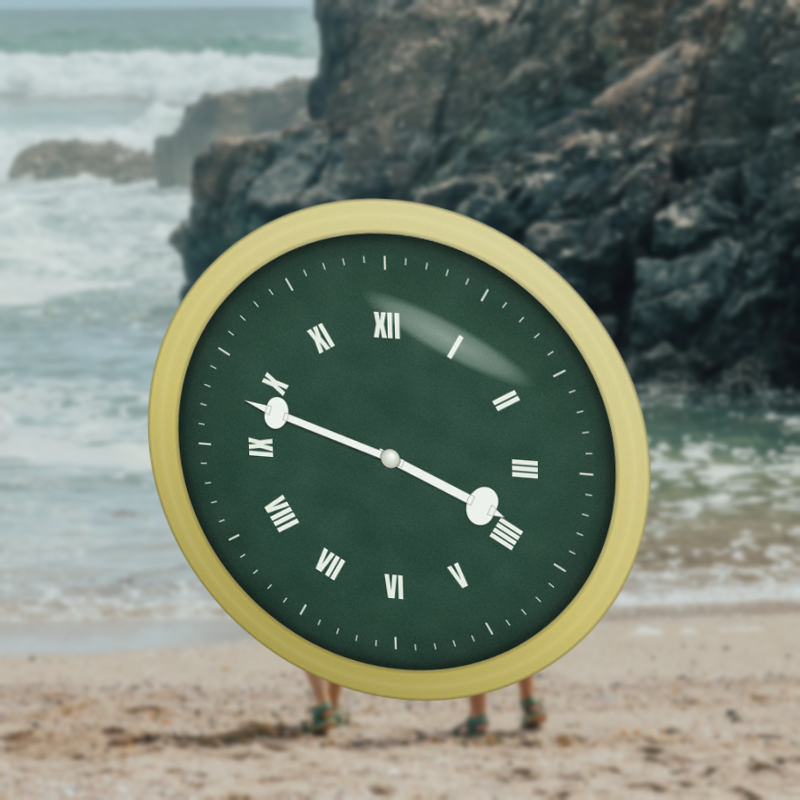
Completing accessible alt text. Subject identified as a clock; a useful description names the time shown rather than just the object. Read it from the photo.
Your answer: 3:48
